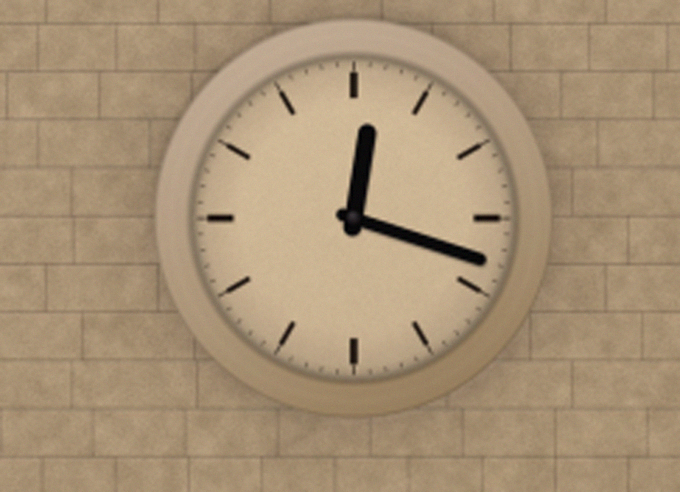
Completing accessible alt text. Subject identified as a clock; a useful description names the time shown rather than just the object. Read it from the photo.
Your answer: 12:18
